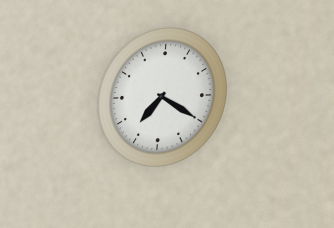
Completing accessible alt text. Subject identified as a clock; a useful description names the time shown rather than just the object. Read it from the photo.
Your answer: 7:20
